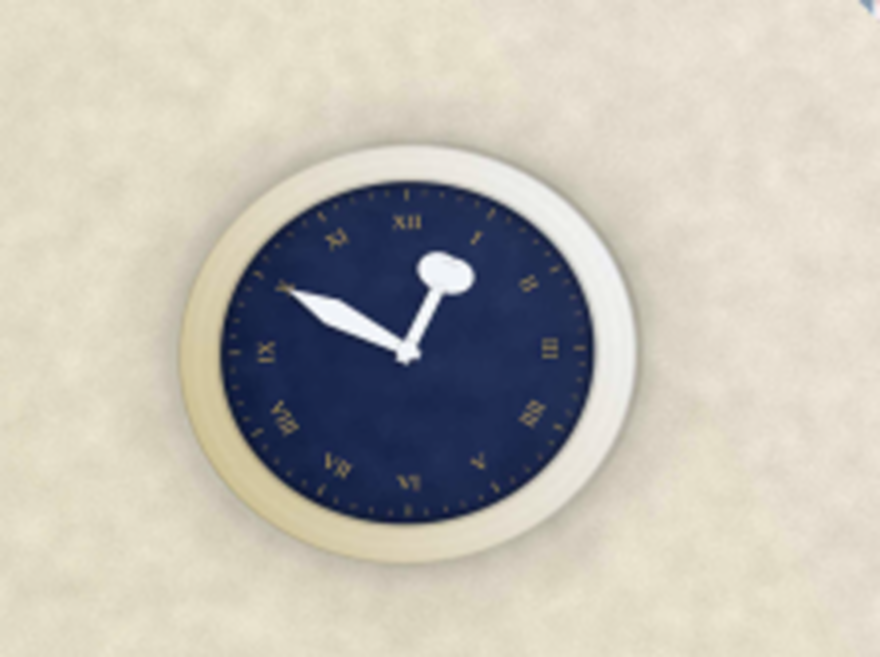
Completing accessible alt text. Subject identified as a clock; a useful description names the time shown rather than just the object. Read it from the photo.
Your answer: 12:50
